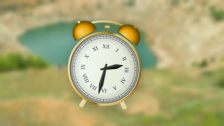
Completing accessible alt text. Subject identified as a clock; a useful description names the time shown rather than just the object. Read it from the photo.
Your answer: 2:32
